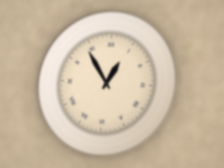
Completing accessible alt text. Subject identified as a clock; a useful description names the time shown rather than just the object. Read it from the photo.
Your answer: 12:54
